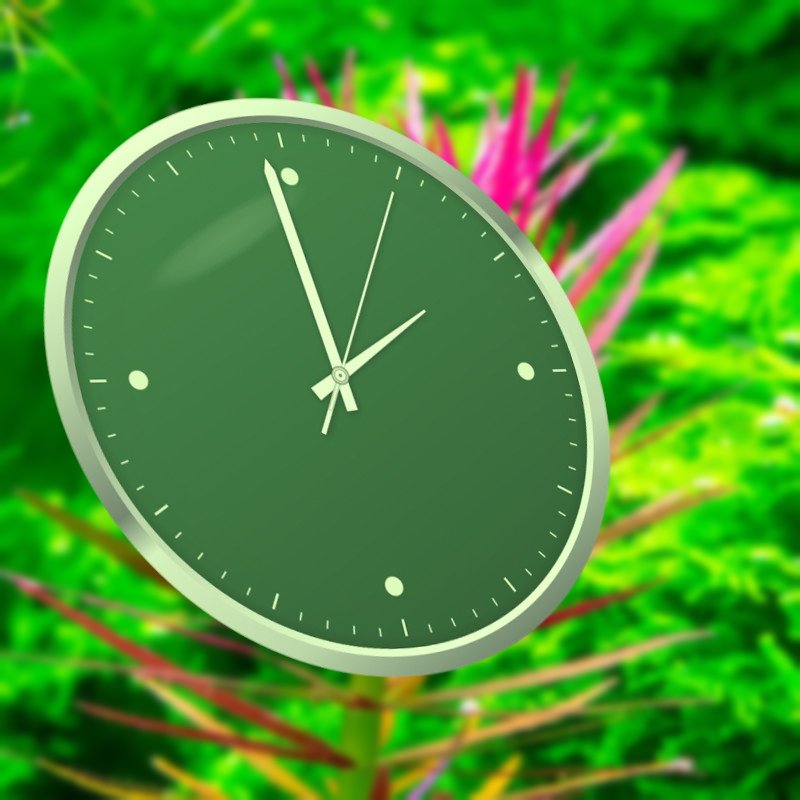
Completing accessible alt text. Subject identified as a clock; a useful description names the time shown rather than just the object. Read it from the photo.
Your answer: 1:59:05
